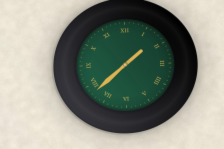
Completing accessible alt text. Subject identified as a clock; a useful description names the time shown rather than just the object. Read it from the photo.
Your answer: 1:38
